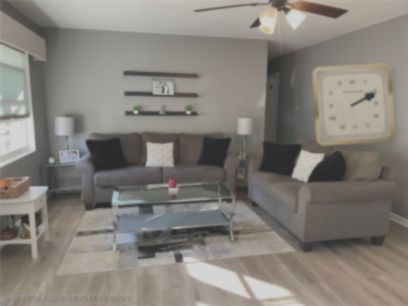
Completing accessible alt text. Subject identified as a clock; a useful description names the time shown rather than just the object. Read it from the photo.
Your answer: 2:11
